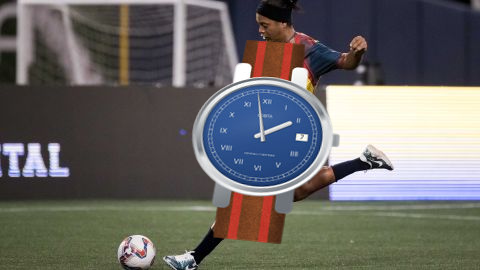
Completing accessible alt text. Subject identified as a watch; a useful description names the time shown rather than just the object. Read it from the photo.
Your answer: 1:58
